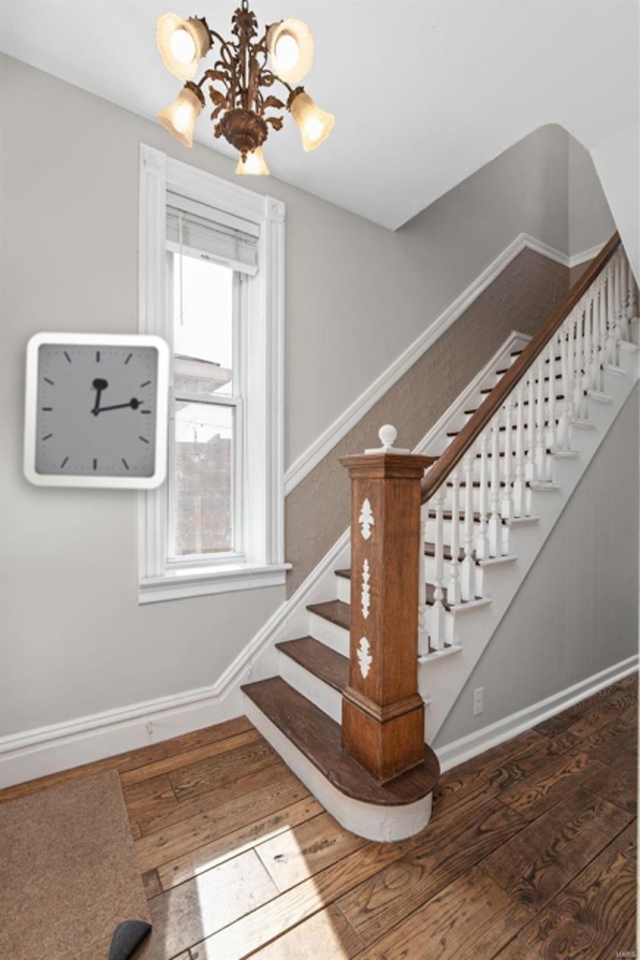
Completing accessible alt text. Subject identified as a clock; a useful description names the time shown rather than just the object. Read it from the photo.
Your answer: 12:13
